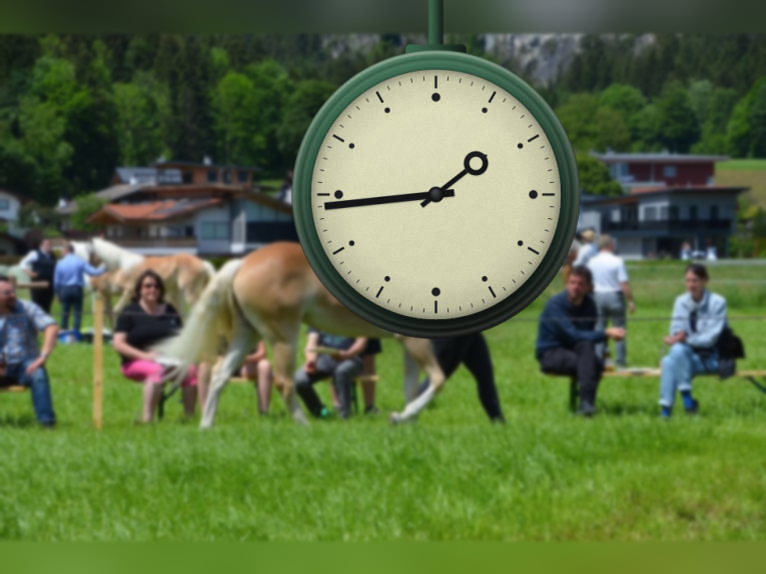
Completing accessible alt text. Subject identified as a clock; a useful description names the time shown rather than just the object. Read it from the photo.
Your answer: 1:44
